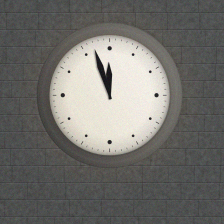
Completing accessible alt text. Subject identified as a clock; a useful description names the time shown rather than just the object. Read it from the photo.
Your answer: 11:57
